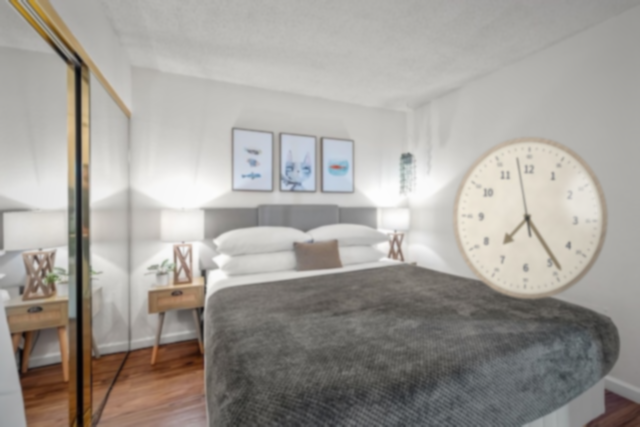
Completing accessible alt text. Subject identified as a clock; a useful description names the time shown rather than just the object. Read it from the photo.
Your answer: 7:23:58
